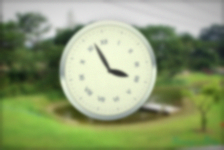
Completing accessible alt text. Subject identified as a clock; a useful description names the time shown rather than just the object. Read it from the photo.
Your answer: 3:57
